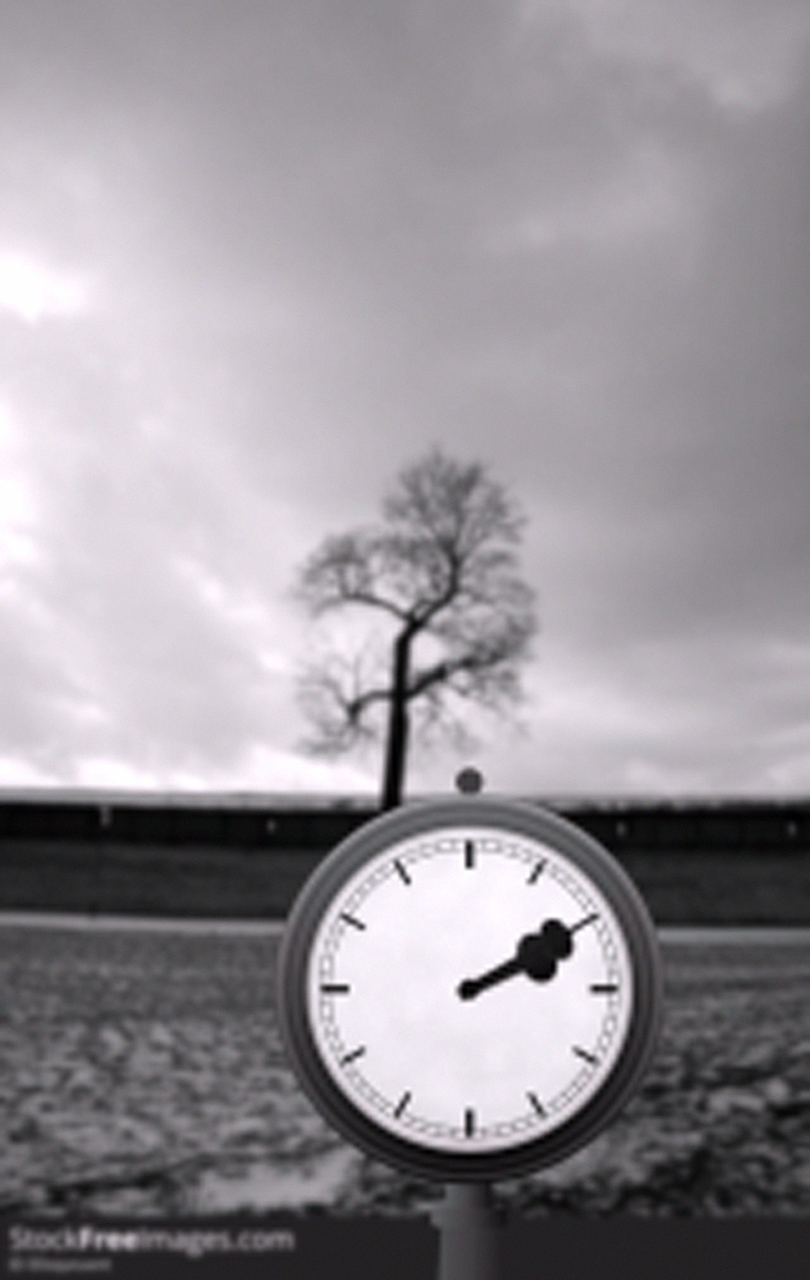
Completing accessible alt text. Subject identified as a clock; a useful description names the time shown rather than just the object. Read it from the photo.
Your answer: 2:10
